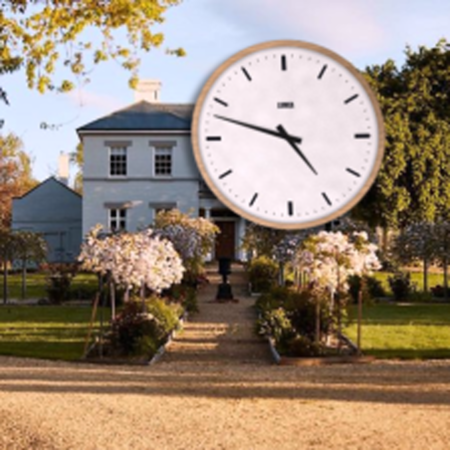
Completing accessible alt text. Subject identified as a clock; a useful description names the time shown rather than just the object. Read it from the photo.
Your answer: 4:48
